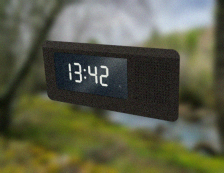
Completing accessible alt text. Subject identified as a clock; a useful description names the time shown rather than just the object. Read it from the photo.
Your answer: 13:42
